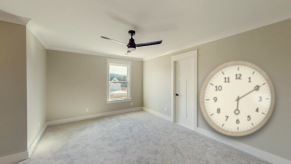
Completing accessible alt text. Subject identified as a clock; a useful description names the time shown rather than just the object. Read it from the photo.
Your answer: 6:10
